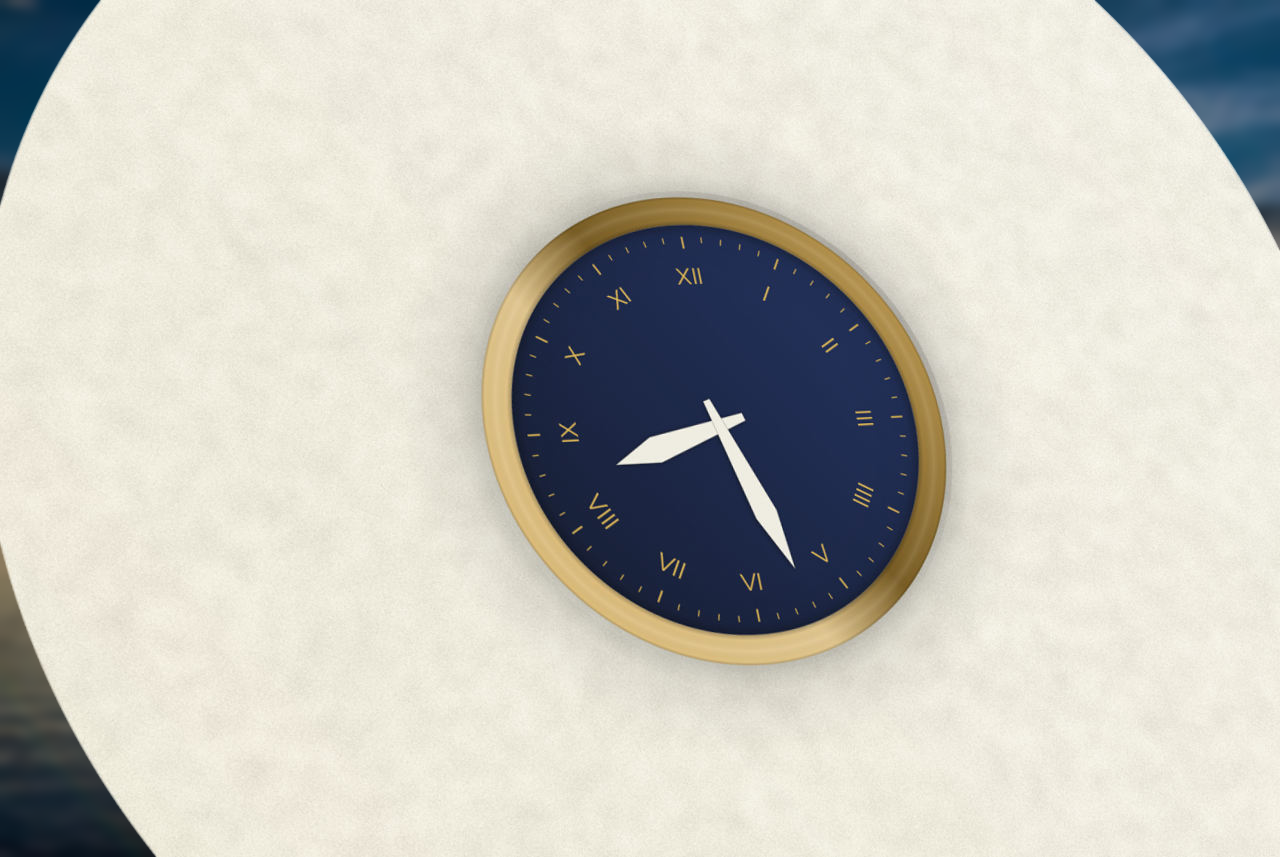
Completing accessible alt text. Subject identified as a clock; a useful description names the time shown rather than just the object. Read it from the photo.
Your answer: 8:27
